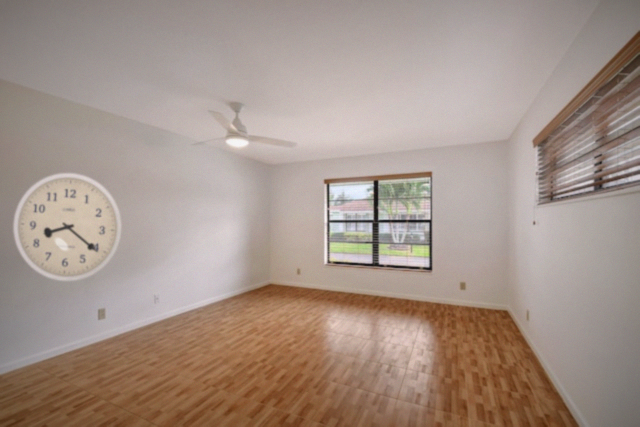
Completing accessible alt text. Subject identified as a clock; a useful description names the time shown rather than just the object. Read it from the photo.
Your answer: 8:21
